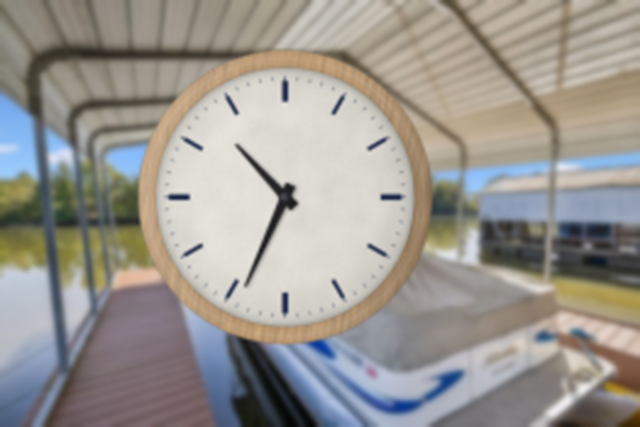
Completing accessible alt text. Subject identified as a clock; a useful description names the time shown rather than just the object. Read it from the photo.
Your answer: 10:34
